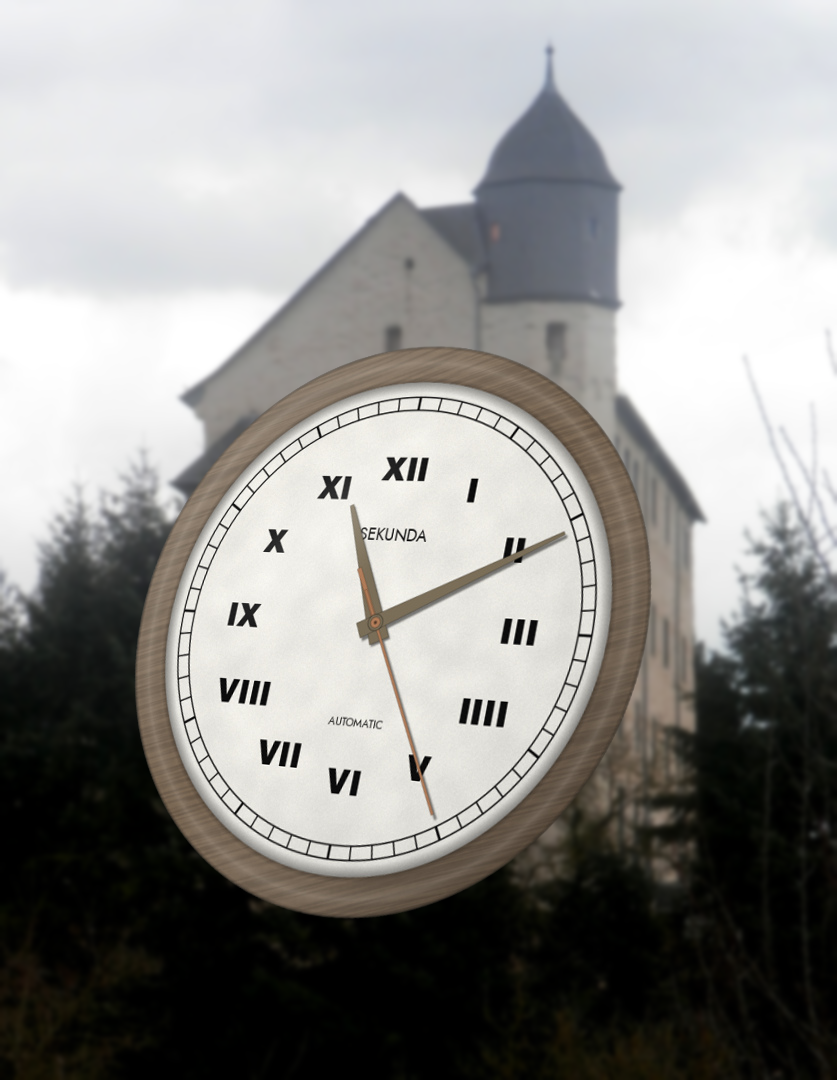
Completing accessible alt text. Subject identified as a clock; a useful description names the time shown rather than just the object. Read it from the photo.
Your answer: 11:10:25
